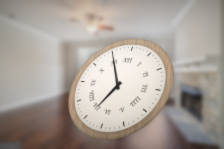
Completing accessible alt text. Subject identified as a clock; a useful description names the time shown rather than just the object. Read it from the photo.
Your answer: 6:55
